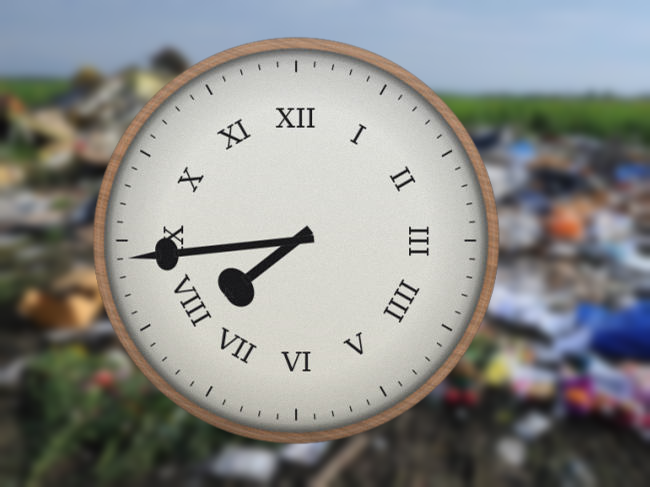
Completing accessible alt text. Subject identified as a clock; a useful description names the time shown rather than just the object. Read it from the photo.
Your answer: 7:44
